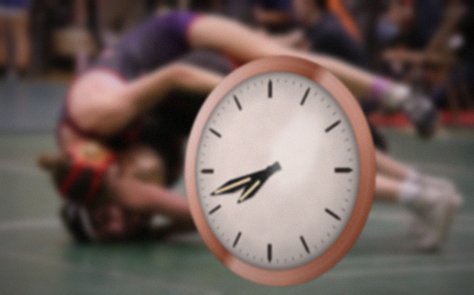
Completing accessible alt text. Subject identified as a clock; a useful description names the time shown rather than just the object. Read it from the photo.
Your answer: 7:42
